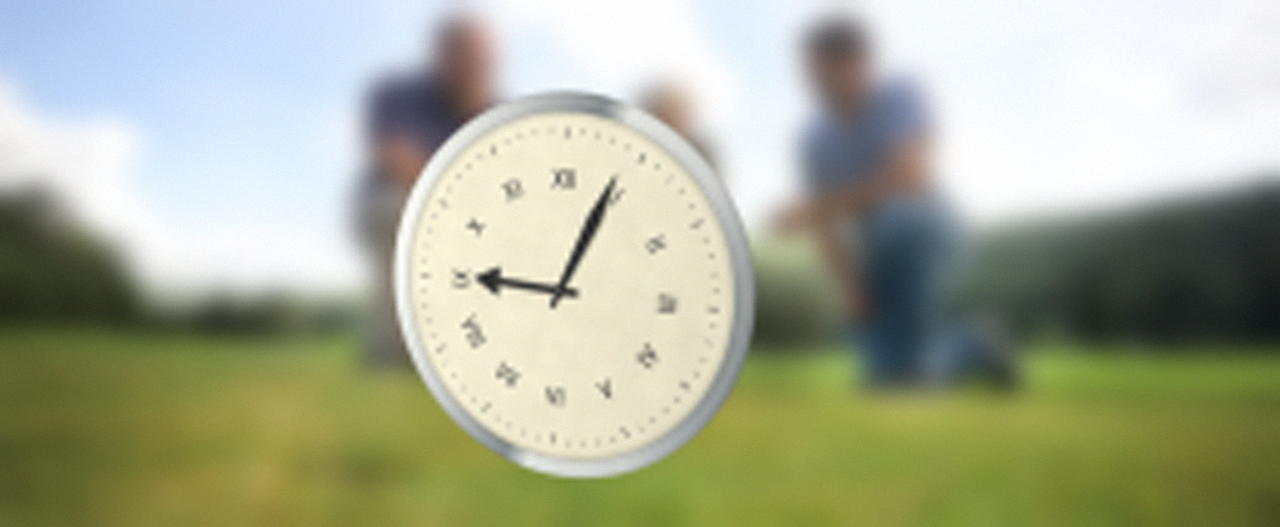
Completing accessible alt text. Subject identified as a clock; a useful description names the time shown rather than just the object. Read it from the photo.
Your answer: 9:04
